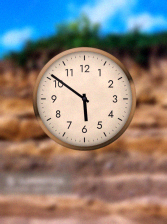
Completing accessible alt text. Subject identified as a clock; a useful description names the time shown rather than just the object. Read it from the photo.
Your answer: 5:51
